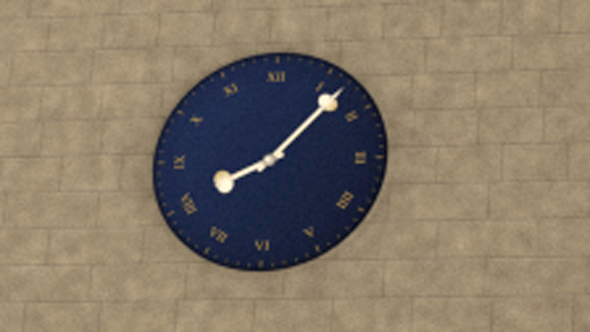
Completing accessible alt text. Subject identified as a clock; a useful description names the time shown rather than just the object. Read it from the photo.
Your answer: 8:07
